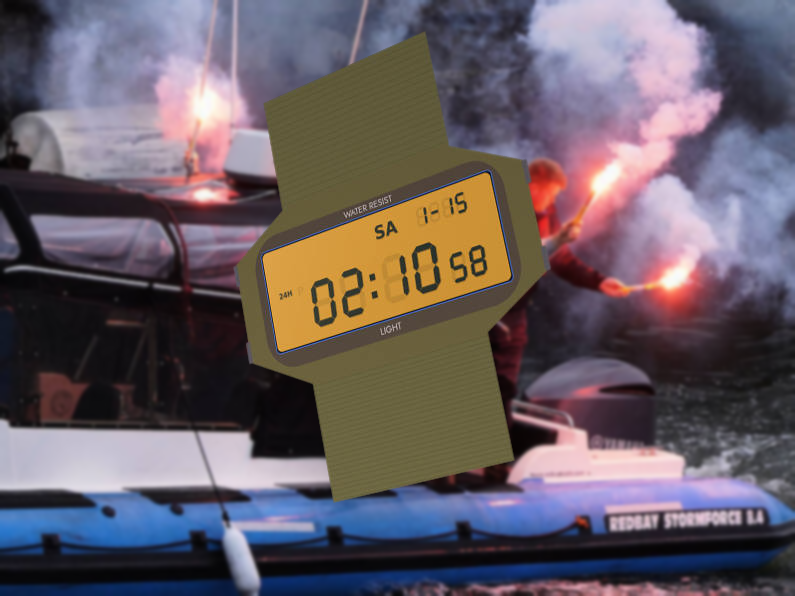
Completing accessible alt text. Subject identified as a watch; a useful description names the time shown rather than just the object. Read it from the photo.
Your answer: 2:10:58
